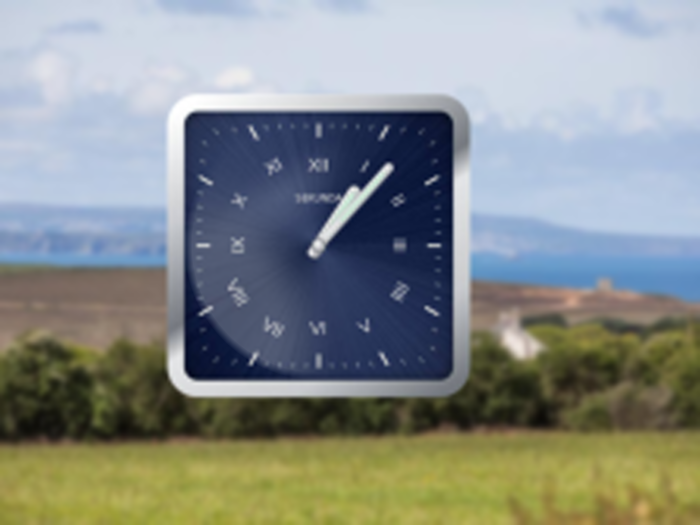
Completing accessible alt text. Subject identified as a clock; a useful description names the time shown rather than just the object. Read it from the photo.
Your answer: 1:07
